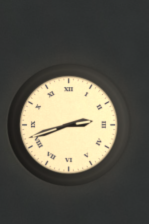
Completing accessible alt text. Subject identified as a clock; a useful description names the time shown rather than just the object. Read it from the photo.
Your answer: 2:42
